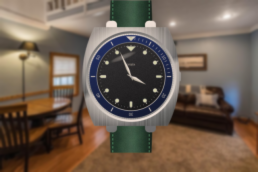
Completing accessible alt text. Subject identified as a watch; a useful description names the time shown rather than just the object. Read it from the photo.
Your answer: 3:56
